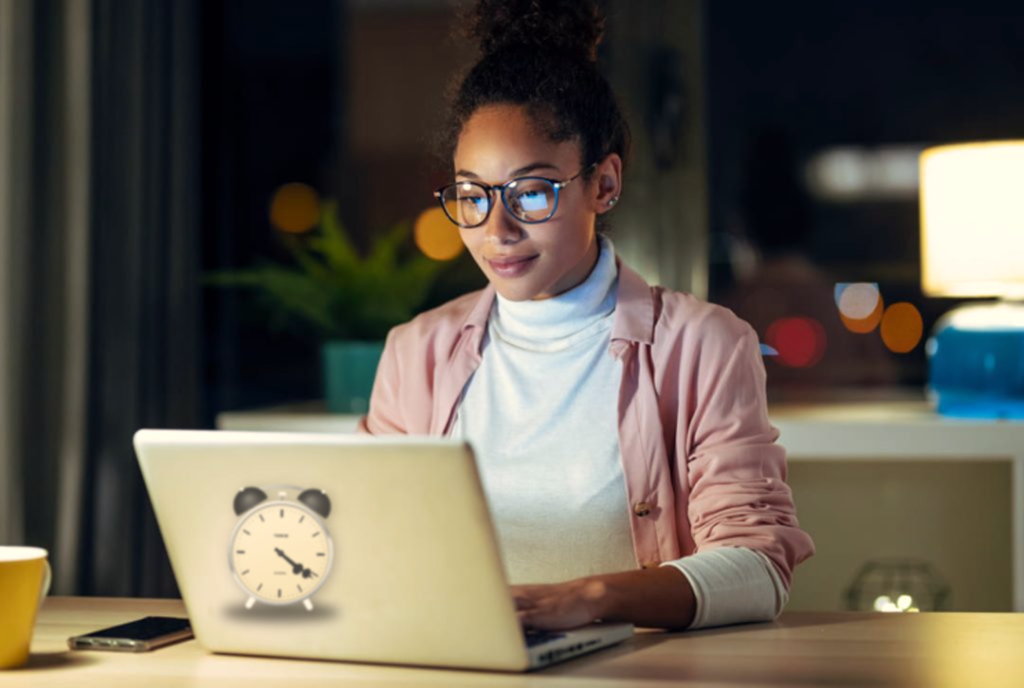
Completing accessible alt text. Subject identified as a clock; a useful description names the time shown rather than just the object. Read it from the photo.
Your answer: 4:21
